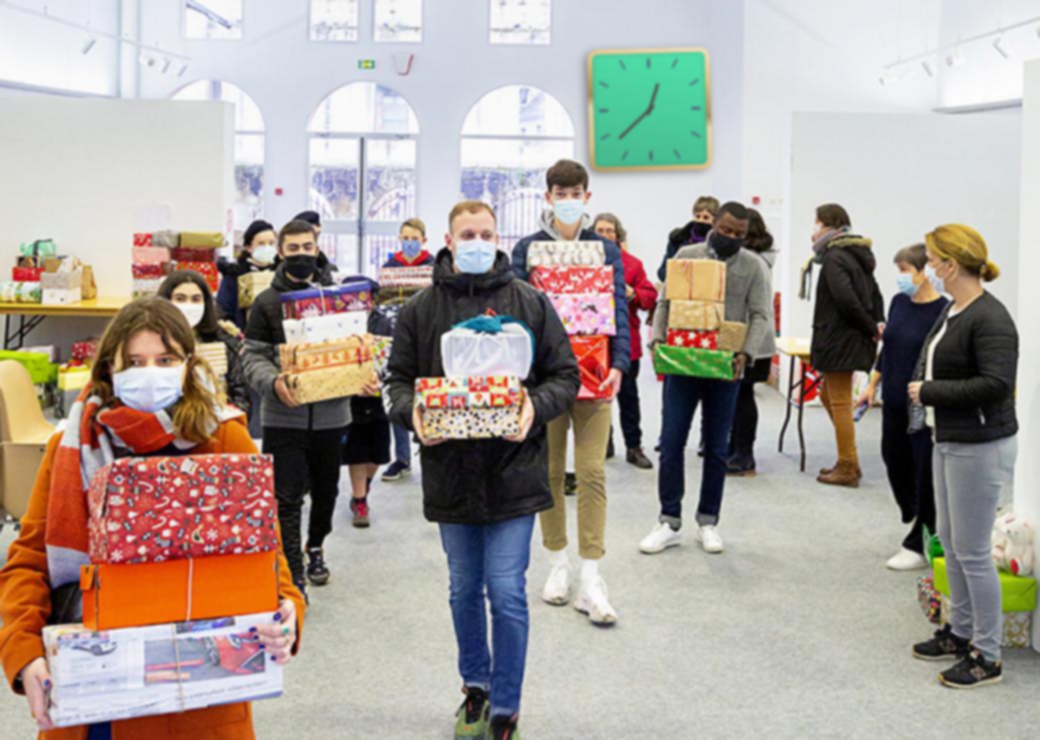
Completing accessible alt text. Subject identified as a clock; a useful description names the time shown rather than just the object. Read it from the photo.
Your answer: 12:38
